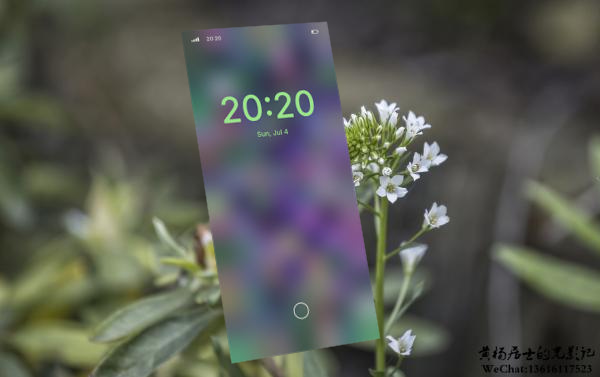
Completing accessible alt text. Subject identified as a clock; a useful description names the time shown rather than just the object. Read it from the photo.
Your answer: 20:20
